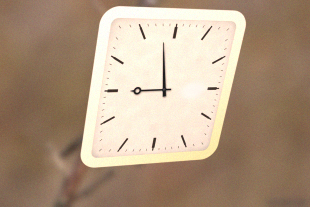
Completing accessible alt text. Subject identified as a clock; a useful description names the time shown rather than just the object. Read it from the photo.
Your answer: 8:58
